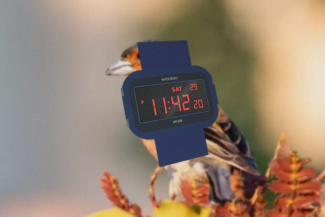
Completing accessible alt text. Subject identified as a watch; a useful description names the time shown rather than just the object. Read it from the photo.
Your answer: 11:42:20
